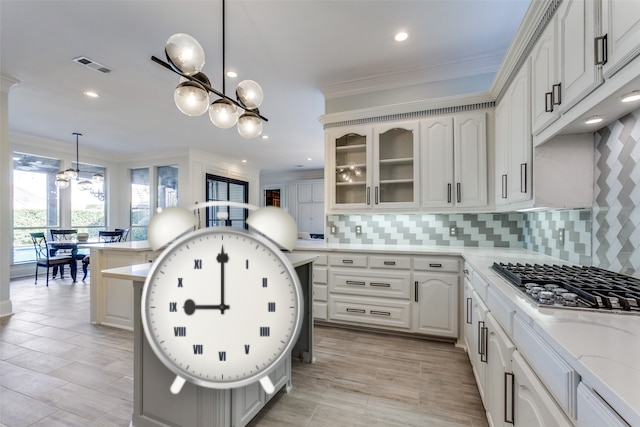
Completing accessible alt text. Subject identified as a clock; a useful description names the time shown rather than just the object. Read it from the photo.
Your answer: 9:00
